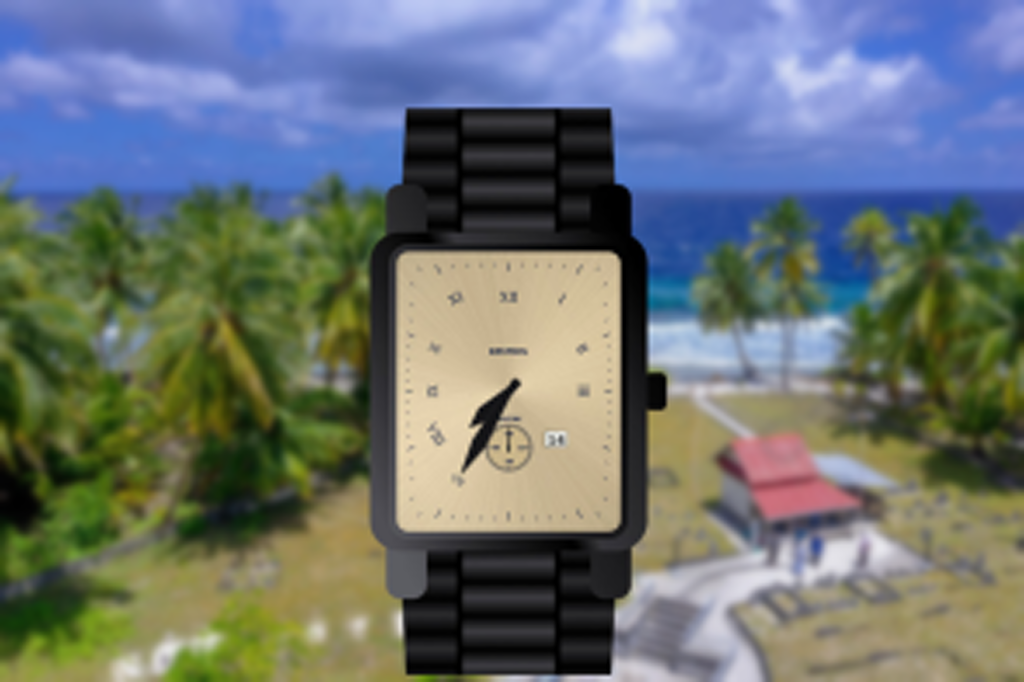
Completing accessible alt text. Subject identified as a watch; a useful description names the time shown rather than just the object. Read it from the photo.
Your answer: 7:35
